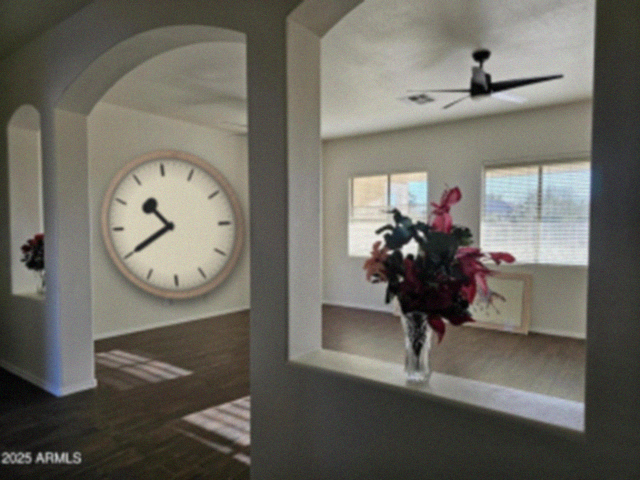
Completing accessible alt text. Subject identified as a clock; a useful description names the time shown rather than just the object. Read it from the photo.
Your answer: 10:40
